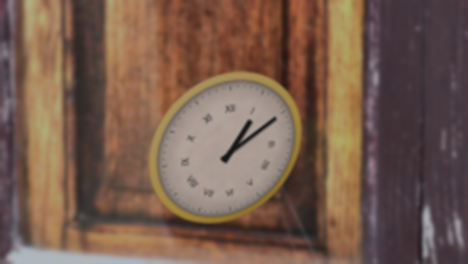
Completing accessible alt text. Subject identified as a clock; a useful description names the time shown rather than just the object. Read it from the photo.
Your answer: 1:10
